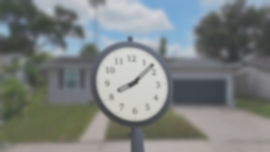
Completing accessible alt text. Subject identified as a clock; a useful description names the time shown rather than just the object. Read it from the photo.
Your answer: 8:08
